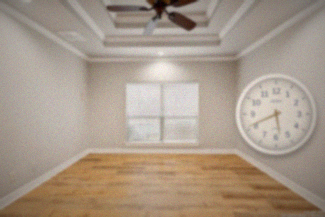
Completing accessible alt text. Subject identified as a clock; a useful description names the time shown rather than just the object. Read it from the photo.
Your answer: 5:41
